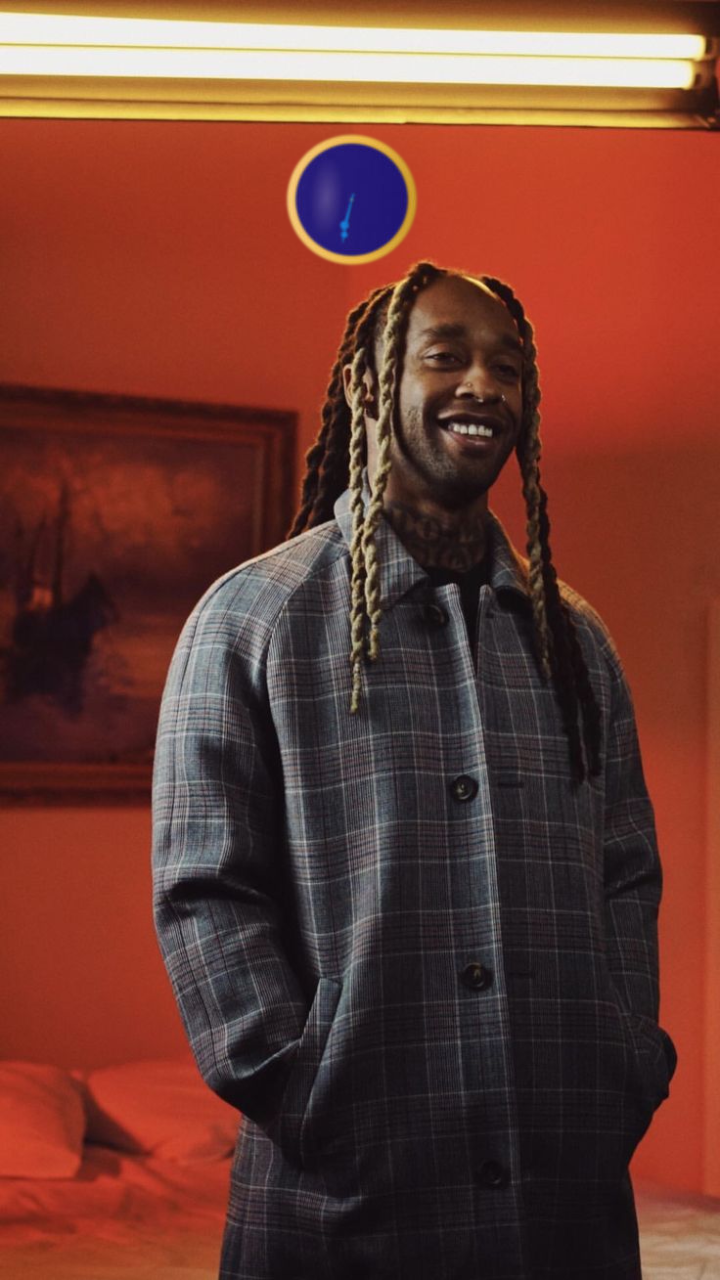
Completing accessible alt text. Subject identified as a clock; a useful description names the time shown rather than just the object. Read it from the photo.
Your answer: 6:32
